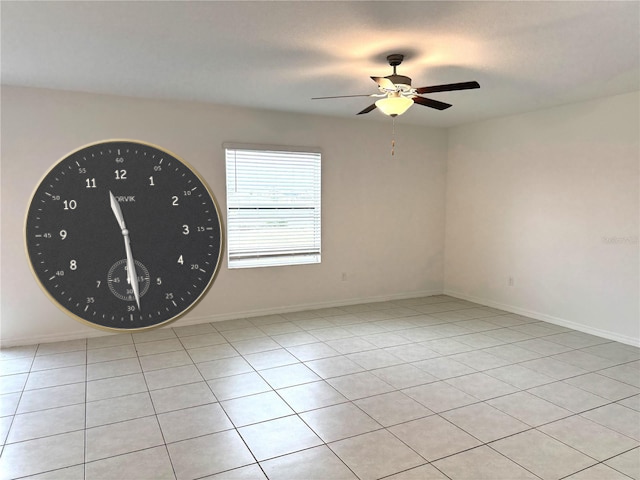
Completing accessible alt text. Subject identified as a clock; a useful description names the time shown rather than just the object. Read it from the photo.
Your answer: 11:29
